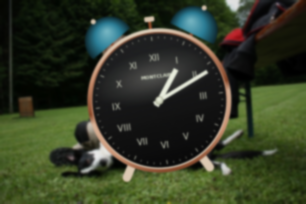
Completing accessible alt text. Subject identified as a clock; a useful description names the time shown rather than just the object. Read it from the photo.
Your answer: 1:11
